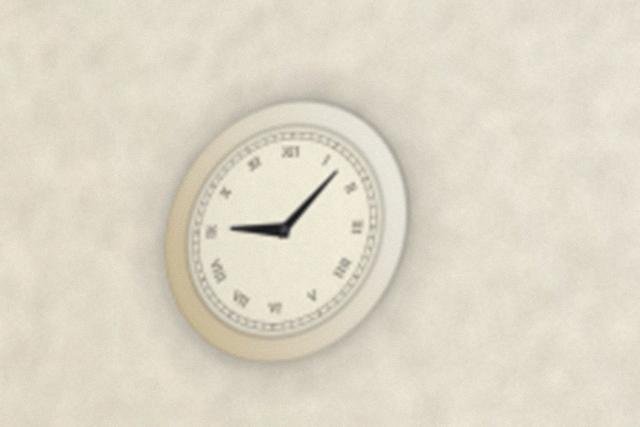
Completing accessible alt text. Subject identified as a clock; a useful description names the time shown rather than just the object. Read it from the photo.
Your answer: 9:07
